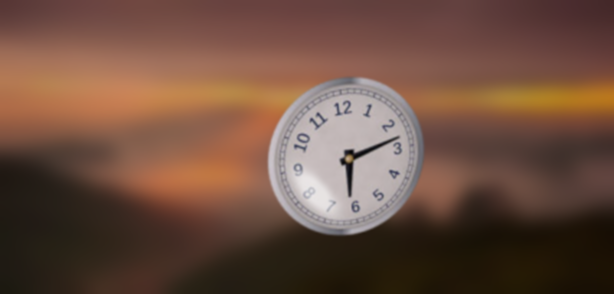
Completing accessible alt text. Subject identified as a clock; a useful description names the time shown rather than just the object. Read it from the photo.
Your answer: 6:13
